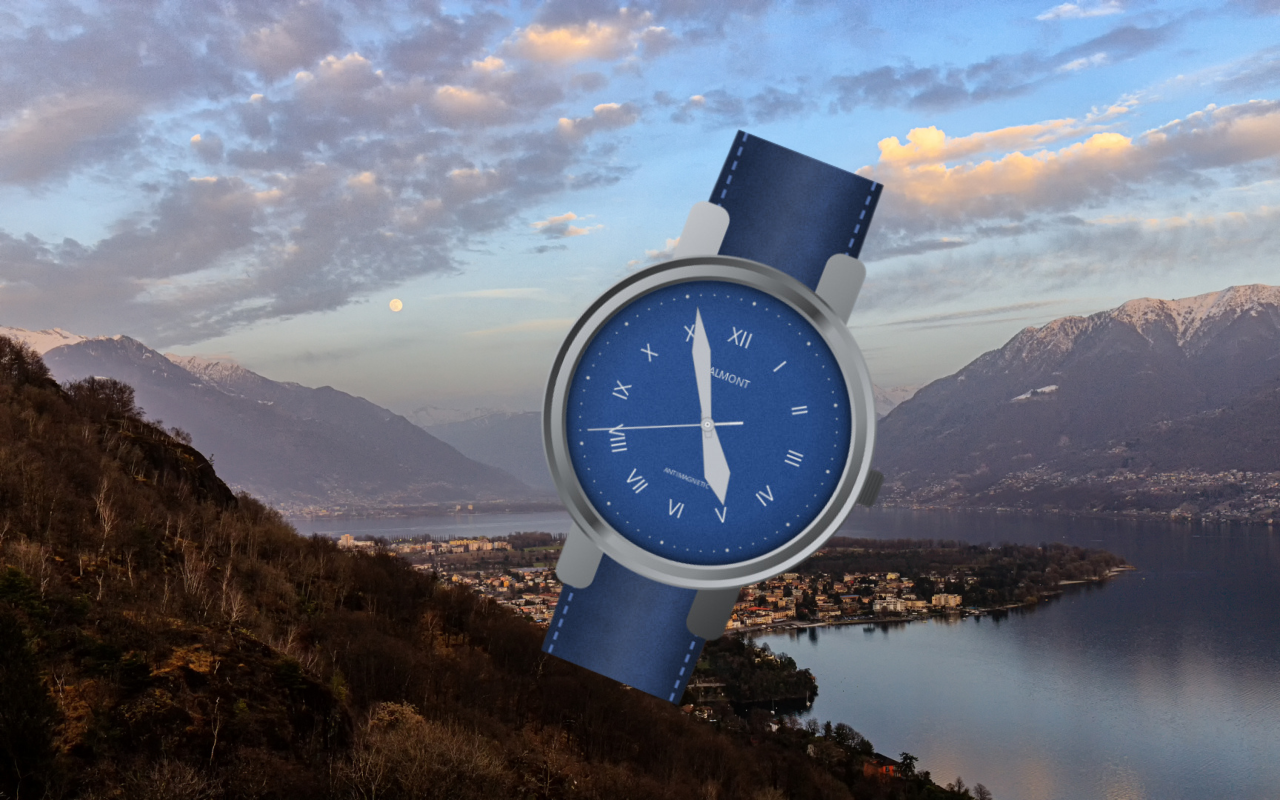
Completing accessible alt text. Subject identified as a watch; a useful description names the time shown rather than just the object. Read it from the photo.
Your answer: 4:55:41
